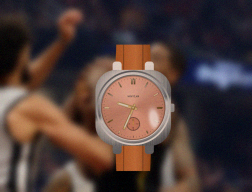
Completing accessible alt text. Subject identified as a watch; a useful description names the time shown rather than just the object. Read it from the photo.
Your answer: 9:34
